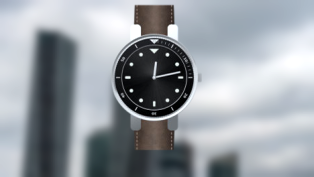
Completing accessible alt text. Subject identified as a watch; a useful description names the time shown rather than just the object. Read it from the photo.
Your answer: 12:13
